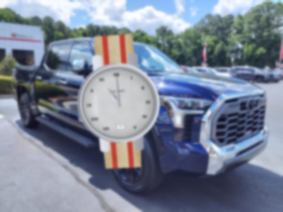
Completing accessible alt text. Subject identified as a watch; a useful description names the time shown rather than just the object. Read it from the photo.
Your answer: 11:00
